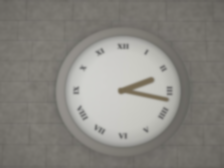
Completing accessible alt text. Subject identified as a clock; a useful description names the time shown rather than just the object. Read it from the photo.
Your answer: 2:17
